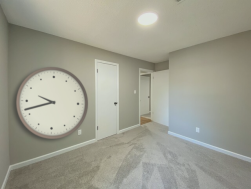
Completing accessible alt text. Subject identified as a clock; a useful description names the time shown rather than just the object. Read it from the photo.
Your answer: 9:42
